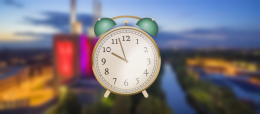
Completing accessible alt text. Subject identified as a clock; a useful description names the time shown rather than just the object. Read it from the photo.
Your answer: 9:57
